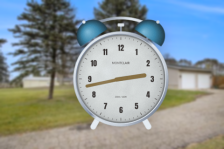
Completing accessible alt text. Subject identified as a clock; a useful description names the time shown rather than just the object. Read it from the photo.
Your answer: 2:43
